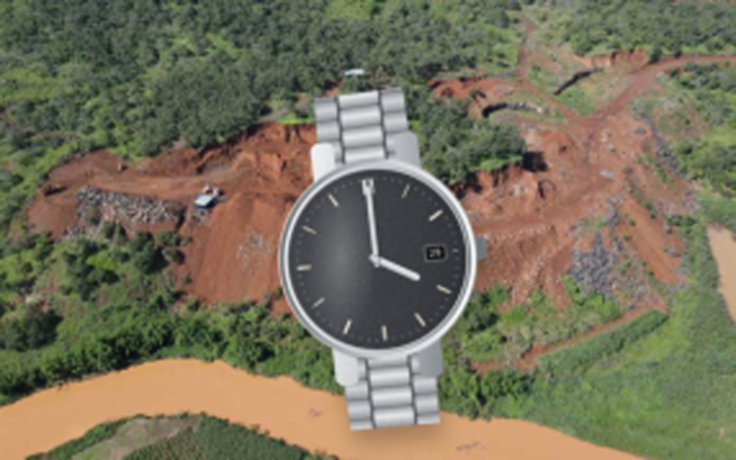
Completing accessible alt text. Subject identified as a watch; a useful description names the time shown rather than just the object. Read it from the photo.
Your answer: 4:00
